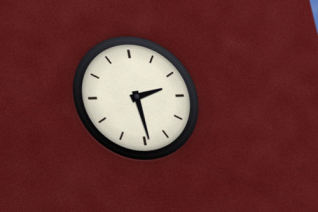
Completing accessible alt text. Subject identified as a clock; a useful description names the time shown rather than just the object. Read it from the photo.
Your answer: 2:29
